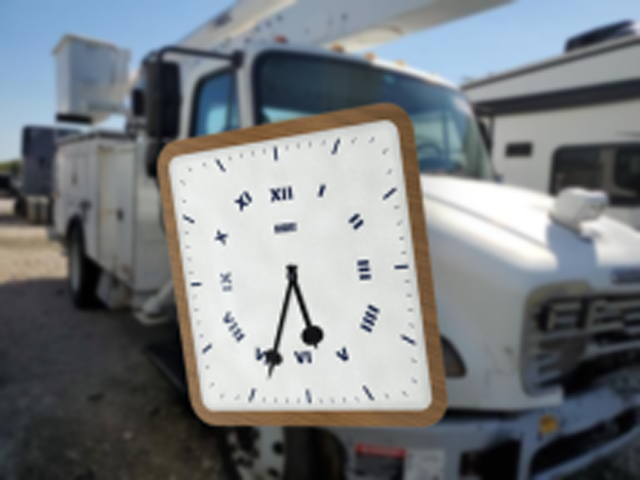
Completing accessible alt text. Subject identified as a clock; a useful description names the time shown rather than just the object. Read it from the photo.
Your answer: 5:34
